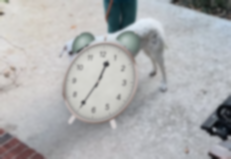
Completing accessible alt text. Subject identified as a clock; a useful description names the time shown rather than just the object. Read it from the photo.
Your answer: 12:35
